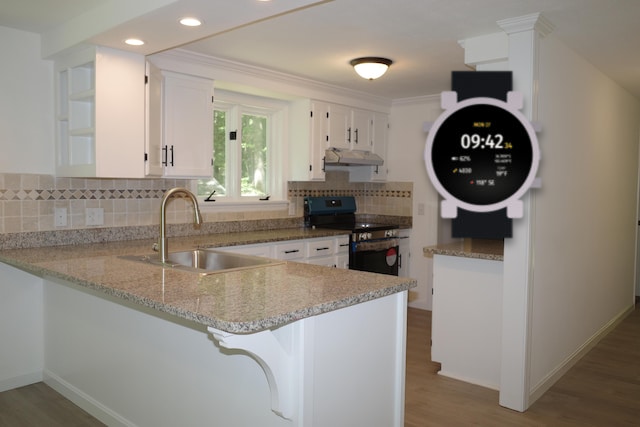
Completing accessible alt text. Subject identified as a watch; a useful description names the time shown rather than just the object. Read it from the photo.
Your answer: 9:42
